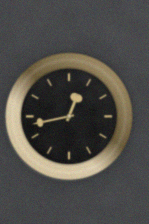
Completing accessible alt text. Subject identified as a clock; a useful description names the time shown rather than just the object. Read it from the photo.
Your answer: 12:43
